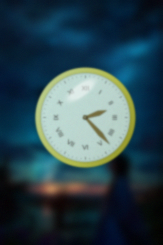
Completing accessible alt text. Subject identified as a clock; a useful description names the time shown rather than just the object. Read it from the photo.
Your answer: 2:23
